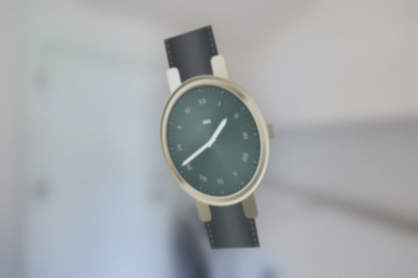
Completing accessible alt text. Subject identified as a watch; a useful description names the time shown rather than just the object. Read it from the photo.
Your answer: 1:41
